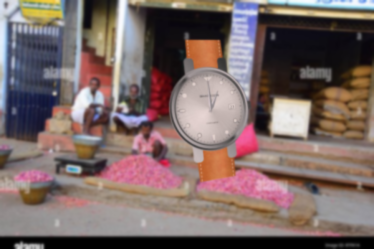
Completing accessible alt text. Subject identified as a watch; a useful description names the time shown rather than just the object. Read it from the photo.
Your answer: 1:00
